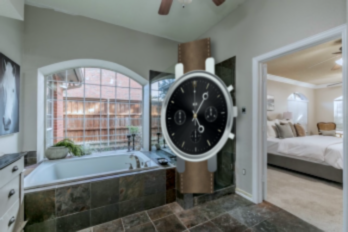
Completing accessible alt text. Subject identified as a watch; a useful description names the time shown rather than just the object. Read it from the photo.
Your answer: 5:06
